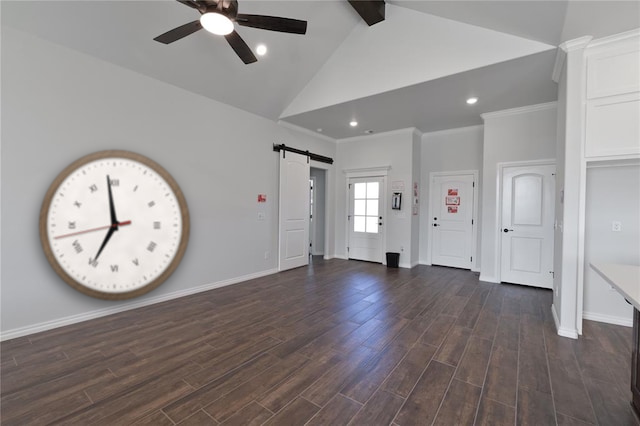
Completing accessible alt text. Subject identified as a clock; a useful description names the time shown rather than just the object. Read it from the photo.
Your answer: 6:58:43
